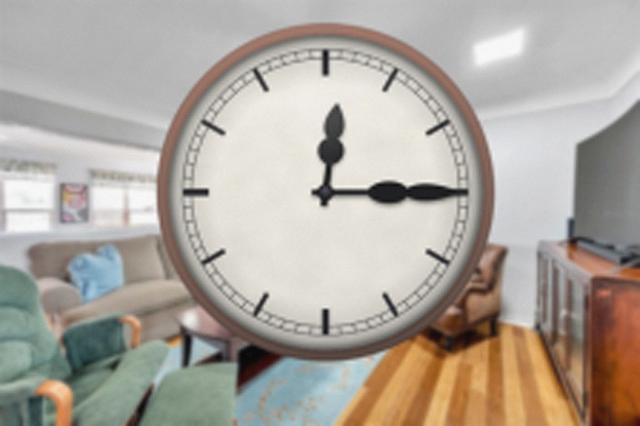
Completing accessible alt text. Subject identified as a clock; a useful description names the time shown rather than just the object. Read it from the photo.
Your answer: 12:15
